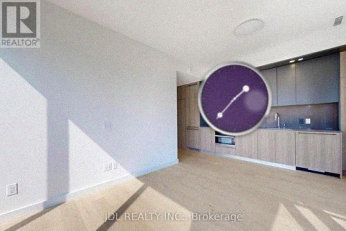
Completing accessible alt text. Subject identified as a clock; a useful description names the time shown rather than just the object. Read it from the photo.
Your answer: 1:37
